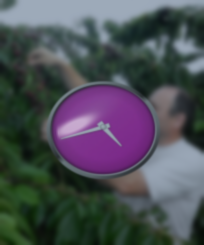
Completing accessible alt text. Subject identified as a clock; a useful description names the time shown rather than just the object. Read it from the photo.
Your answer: 4:42
